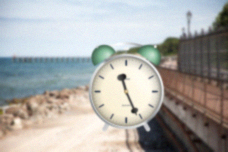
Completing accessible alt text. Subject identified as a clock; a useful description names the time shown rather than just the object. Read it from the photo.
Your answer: 11:26
